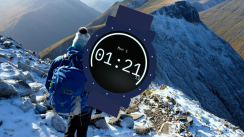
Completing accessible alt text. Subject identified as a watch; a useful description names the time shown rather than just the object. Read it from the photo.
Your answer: 1:21
